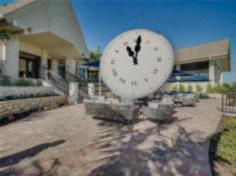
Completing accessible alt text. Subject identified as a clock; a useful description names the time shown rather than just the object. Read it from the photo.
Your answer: 11:01
